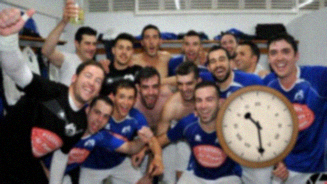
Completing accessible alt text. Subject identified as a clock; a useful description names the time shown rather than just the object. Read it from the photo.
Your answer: 10:29
